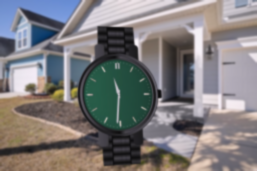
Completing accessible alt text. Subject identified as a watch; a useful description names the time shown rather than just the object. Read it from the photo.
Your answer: 11:31
